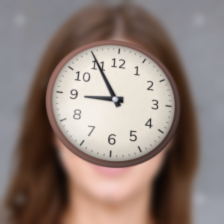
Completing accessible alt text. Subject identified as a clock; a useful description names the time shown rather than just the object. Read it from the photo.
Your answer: 8:55
